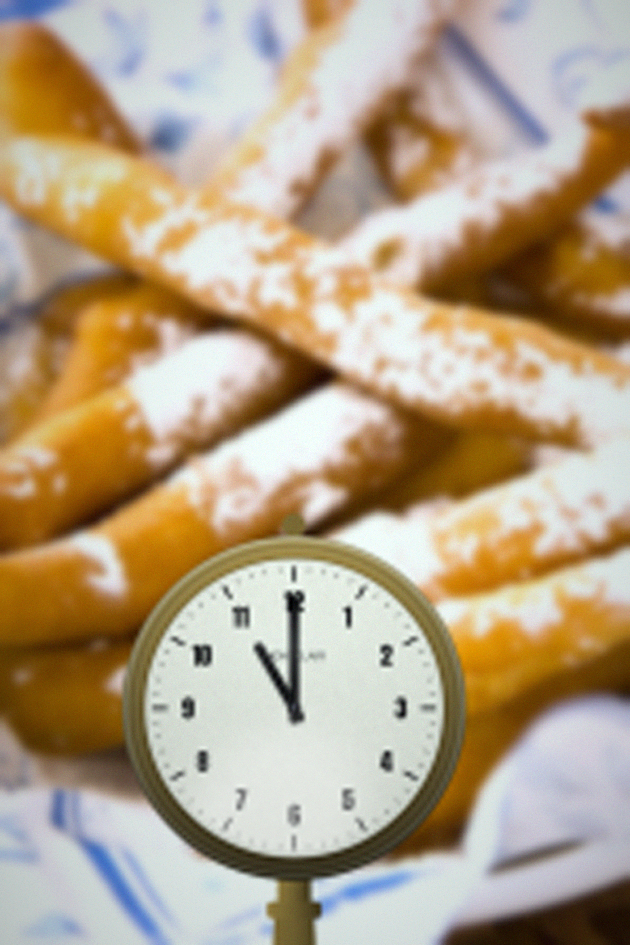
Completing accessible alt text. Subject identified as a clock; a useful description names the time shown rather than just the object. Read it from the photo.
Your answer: 11:00
